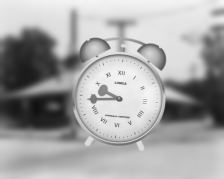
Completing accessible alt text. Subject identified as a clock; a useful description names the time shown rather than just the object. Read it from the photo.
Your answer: 9:44
